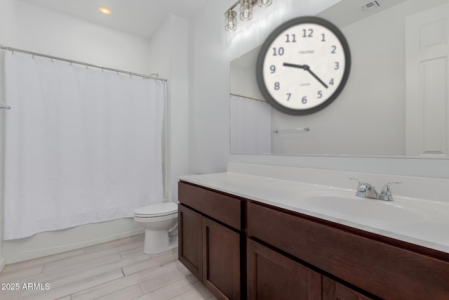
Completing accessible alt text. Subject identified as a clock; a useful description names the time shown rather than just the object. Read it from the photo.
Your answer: 9:22
